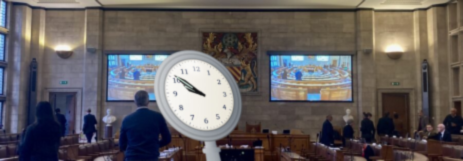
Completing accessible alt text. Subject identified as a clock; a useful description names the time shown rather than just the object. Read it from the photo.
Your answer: 9:51
